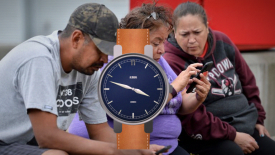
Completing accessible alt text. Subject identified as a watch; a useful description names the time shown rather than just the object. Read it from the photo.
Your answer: 3:48
